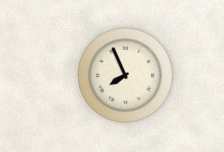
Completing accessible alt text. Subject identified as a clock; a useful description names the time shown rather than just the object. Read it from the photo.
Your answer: 7:56
